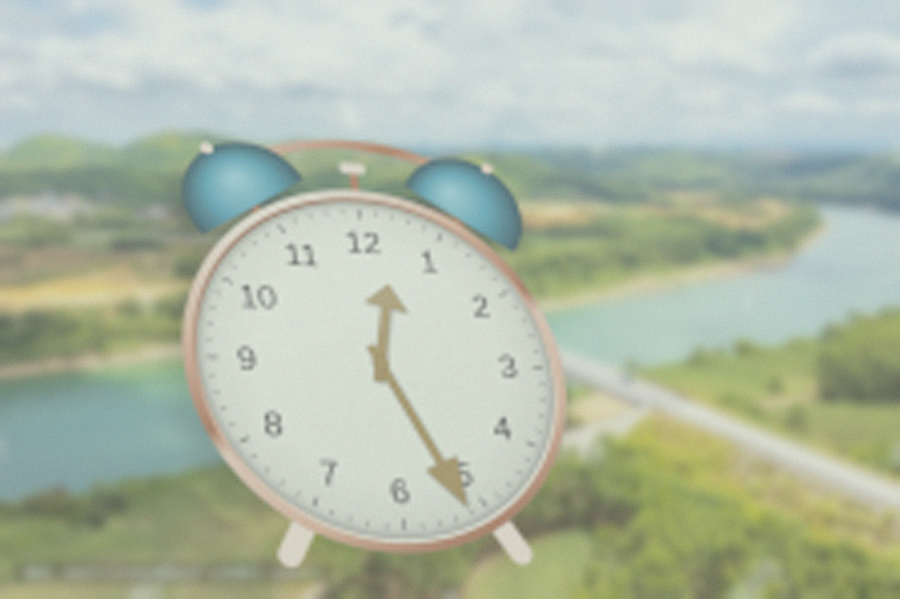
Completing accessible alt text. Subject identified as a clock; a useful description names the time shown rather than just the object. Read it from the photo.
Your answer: 12:26
